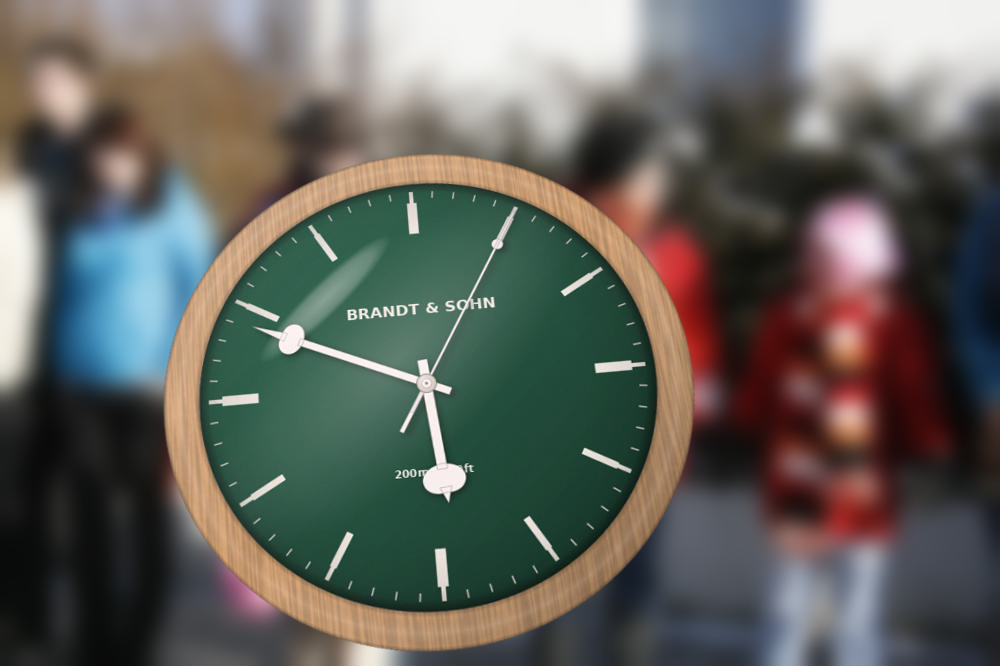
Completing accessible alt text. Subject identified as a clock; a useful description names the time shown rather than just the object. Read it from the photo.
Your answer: 5:49:05
